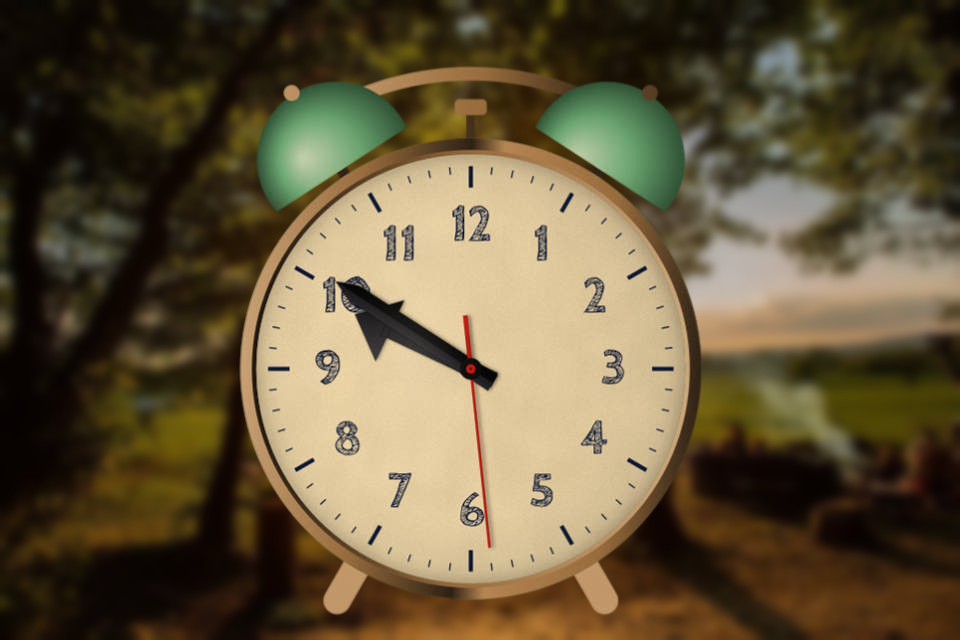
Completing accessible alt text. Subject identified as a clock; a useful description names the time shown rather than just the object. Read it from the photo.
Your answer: 9:50:29
